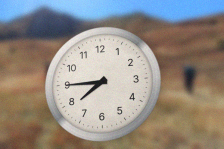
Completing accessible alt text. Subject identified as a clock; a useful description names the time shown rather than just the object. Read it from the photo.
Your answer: 7:45
